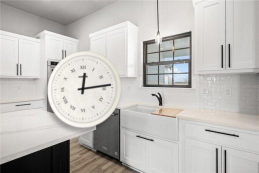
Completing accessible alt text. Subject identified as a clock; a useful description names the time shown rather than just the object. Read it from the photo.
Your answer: 12:14
